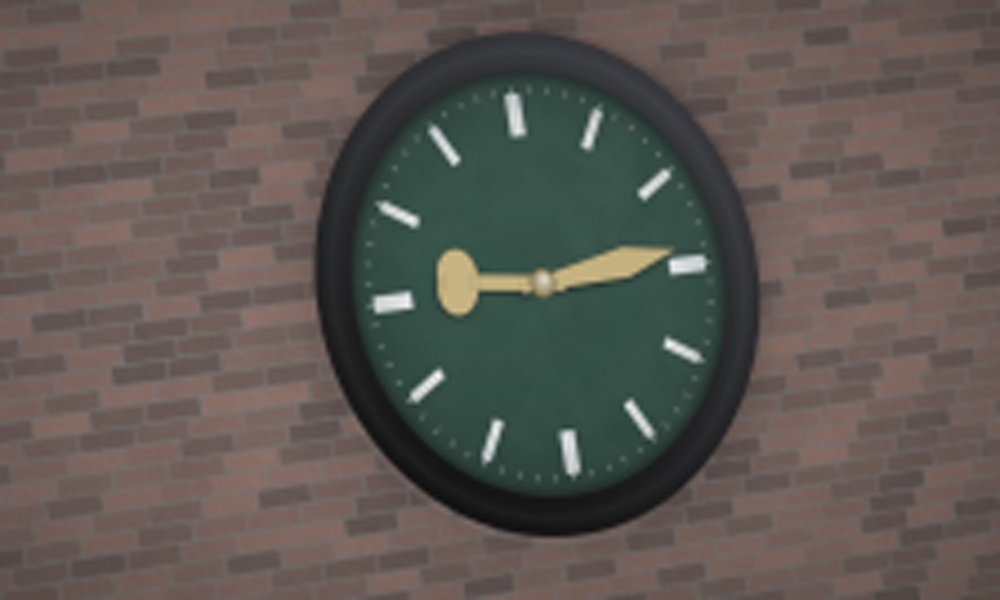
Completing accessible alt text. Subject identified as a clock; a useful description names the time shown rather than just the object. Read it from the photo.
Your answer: 9:14
